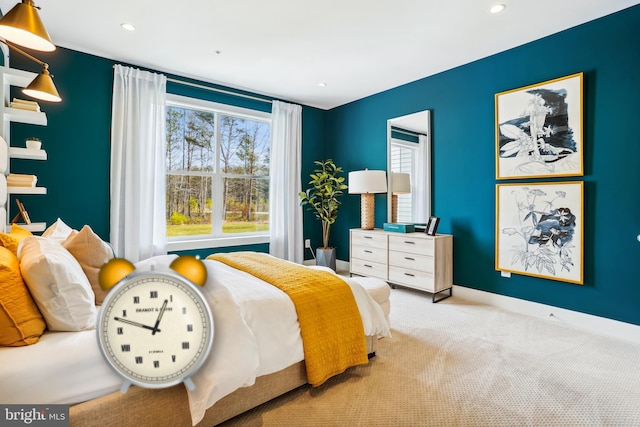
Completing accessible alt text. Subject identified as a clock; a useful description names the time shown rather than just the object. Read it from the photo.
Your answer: 12:48
